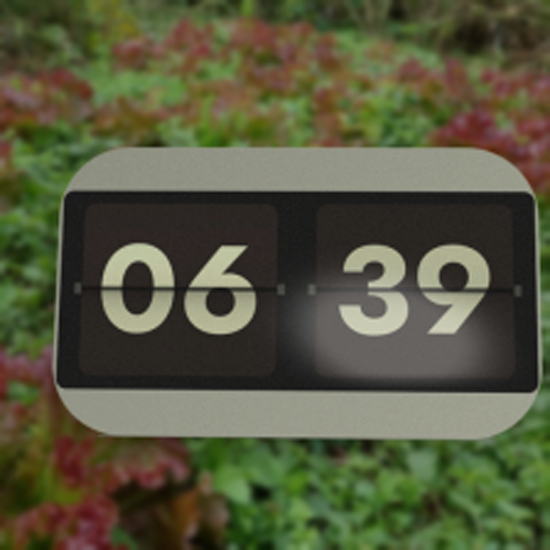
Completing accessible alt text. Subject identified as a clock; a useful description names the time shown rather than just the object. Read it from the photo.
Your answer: 6:39
